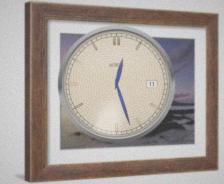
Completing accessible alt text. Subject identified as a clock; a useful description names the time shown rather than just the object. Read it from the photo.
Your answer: 12:27
